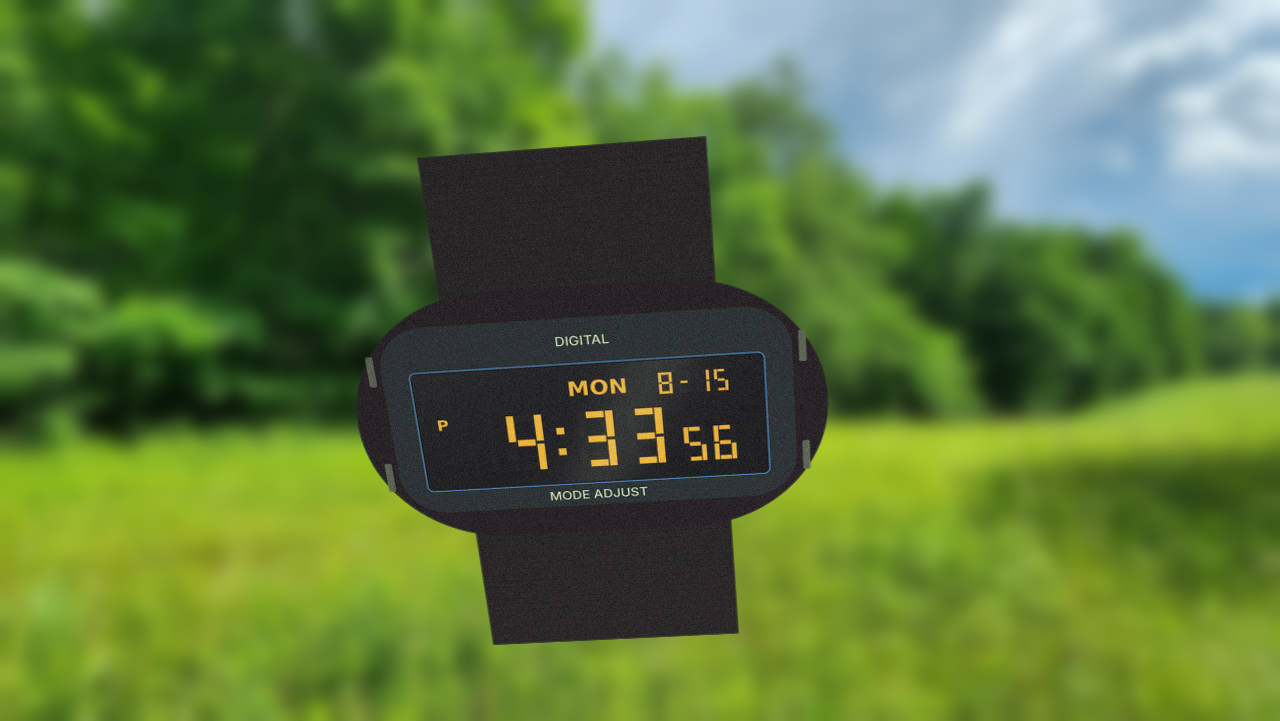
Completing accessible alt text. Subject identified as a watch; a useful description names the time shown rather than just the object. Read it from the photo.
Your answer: 4:33:56
